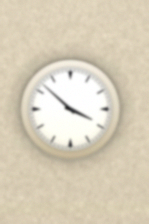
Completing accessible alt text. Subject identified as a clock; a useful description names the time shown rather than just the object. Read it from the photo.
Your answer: 3:52
